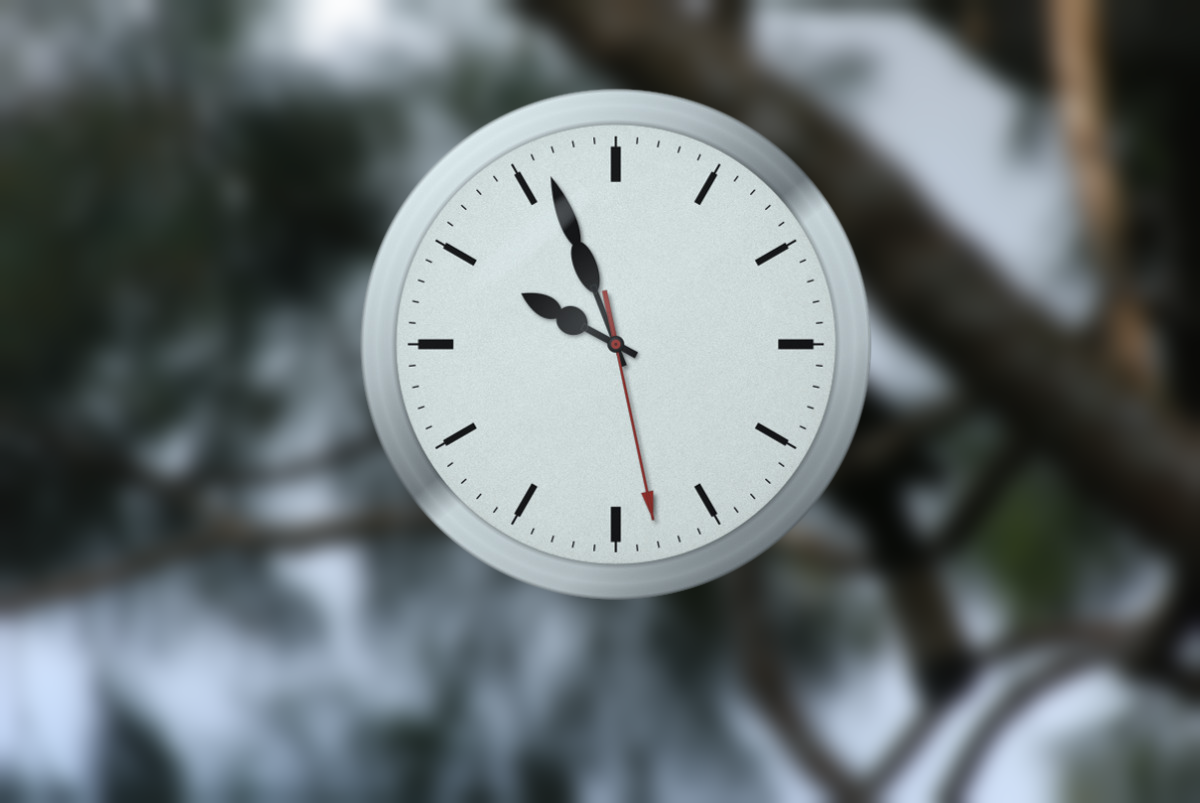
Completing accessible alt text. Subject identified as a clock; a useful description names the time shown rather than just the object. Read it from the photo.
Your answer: 9:56:28
